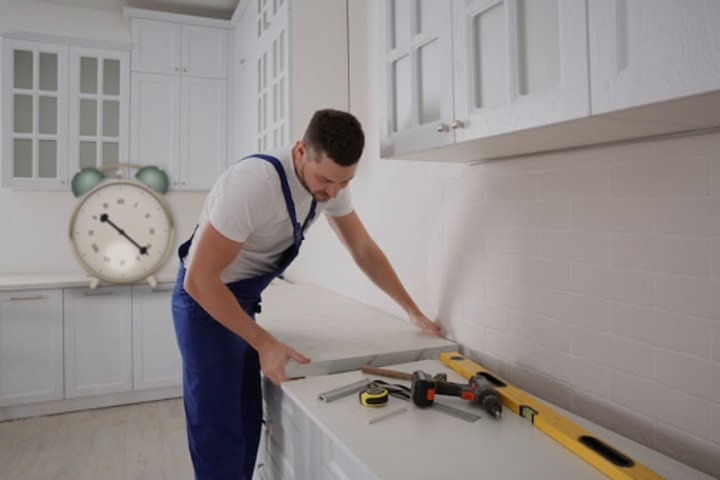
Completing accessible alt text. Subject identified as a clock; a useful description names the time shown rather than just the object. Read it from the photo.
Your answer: 10:22
